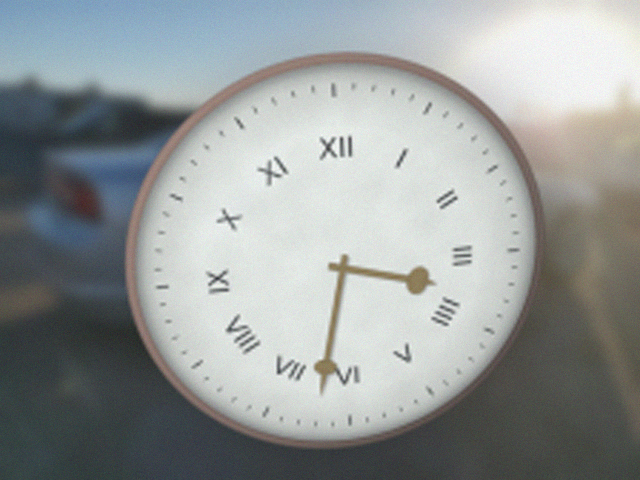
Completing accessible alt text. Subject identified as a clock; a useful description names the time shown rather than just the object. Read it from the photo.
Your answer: 3:32
